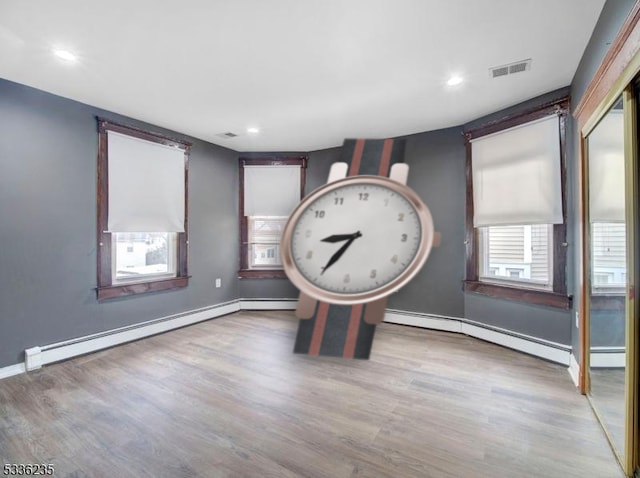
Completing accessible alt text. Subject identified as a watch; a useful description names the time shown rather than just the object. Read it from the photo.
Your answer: 8:35
